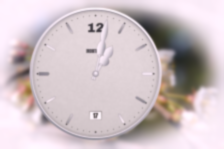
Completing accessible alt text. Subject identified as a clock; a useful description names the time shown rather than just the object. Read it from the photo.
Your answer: 1:02
